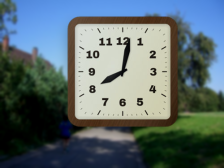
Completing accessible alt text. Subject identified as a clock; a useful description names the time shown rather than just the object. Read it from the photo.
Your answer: 8:02
